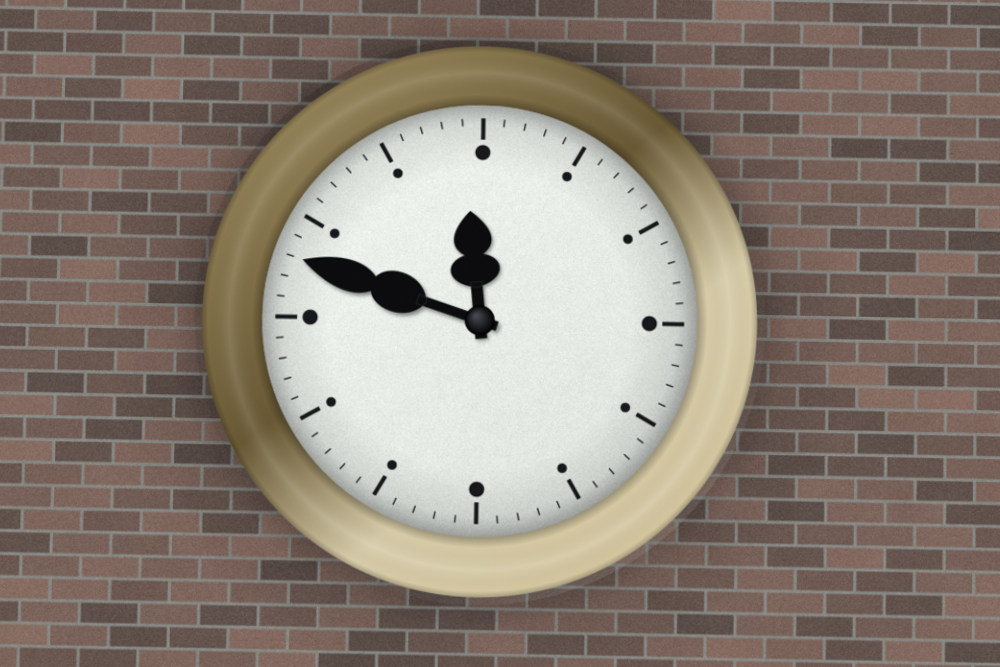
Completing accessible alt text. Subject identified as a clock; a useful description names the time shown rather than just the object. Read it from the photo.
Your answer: 11:48
